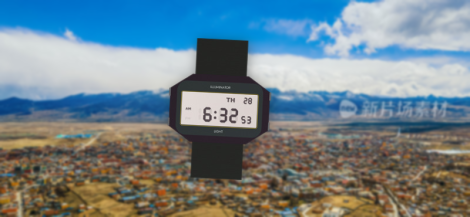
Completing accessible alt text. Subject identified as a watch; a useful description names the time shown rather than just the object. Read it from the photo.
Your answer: 6:32:53
